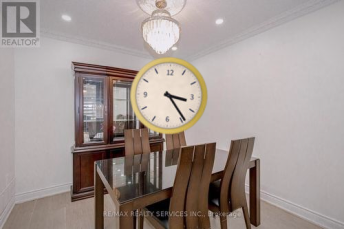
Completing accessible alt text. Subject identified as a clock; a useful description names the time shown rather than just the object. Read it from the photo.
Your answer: 3:24
